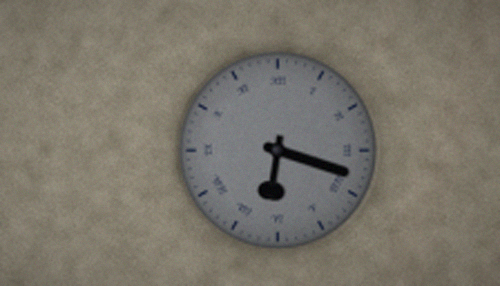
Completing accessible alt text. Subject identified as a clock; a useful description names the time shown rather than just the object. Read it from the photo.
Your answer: 6:18
